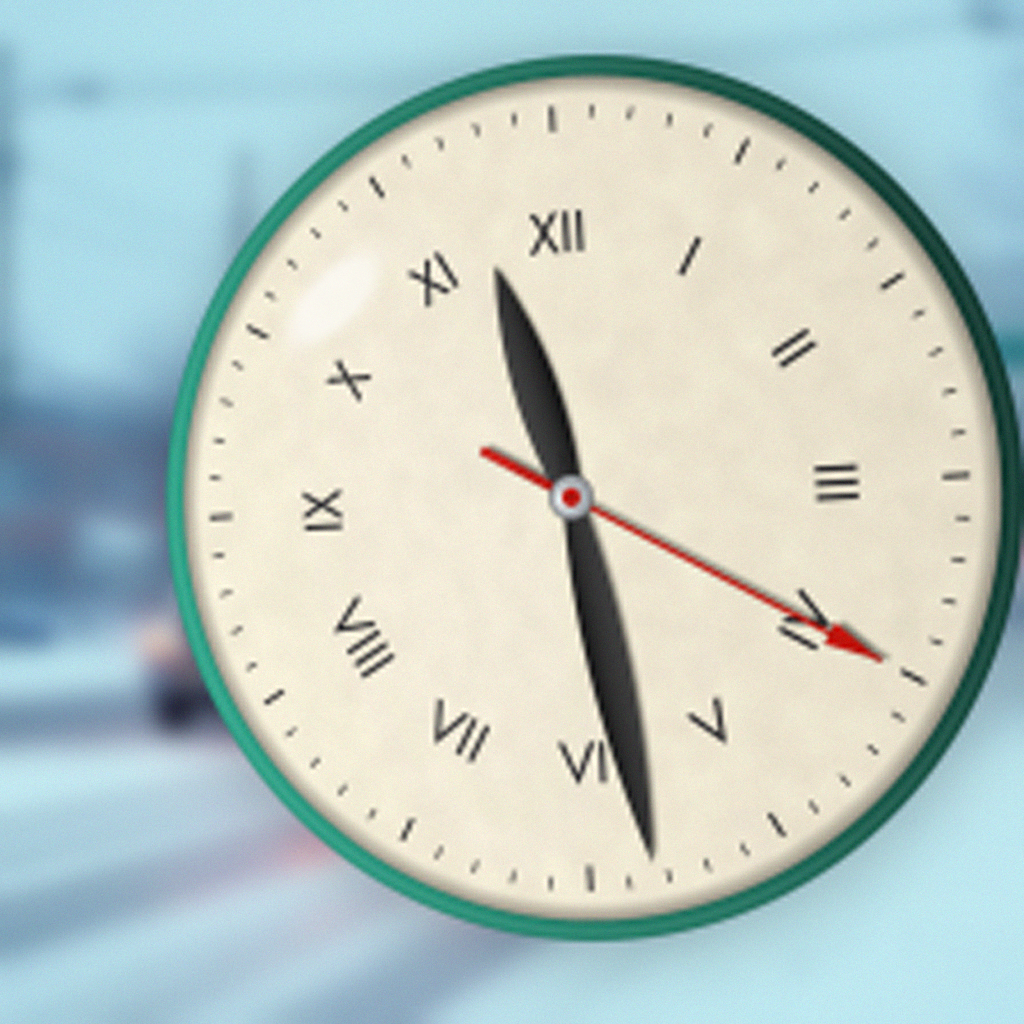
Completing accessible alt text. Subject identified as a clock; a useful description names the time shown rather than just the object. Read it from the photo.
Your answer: 11:28:20
